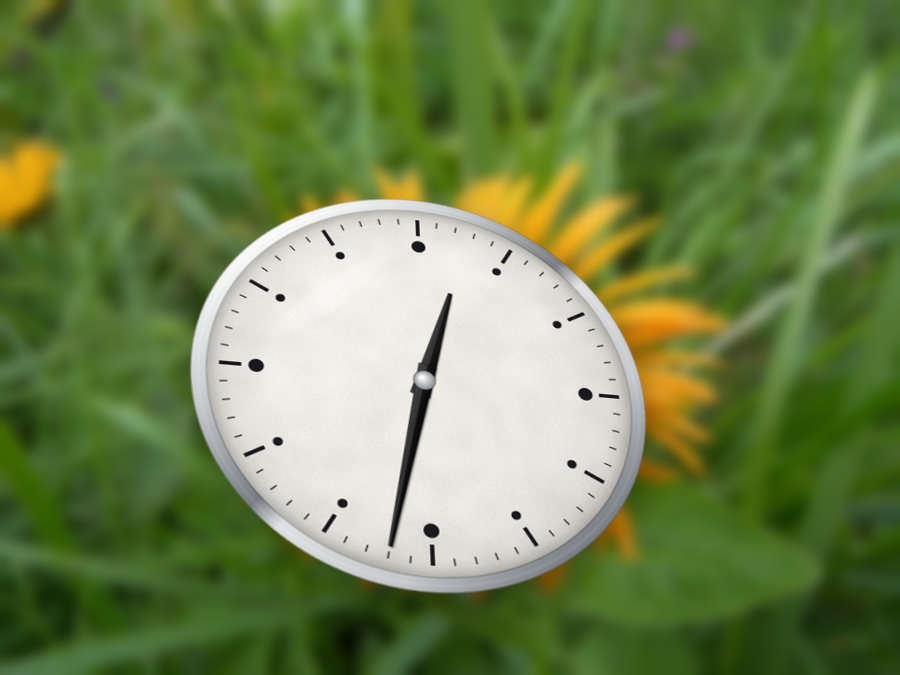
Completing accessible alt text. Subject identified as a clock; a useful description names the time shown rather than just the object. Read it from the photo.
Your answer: 12:32
